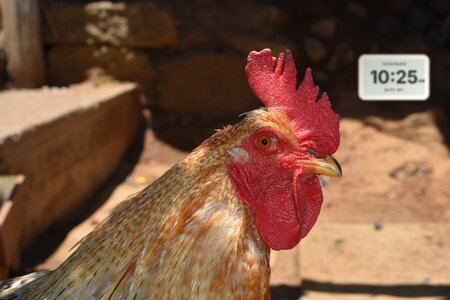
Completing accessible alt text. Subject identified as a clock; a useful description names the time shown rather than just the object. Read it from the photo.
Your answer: 10:25
